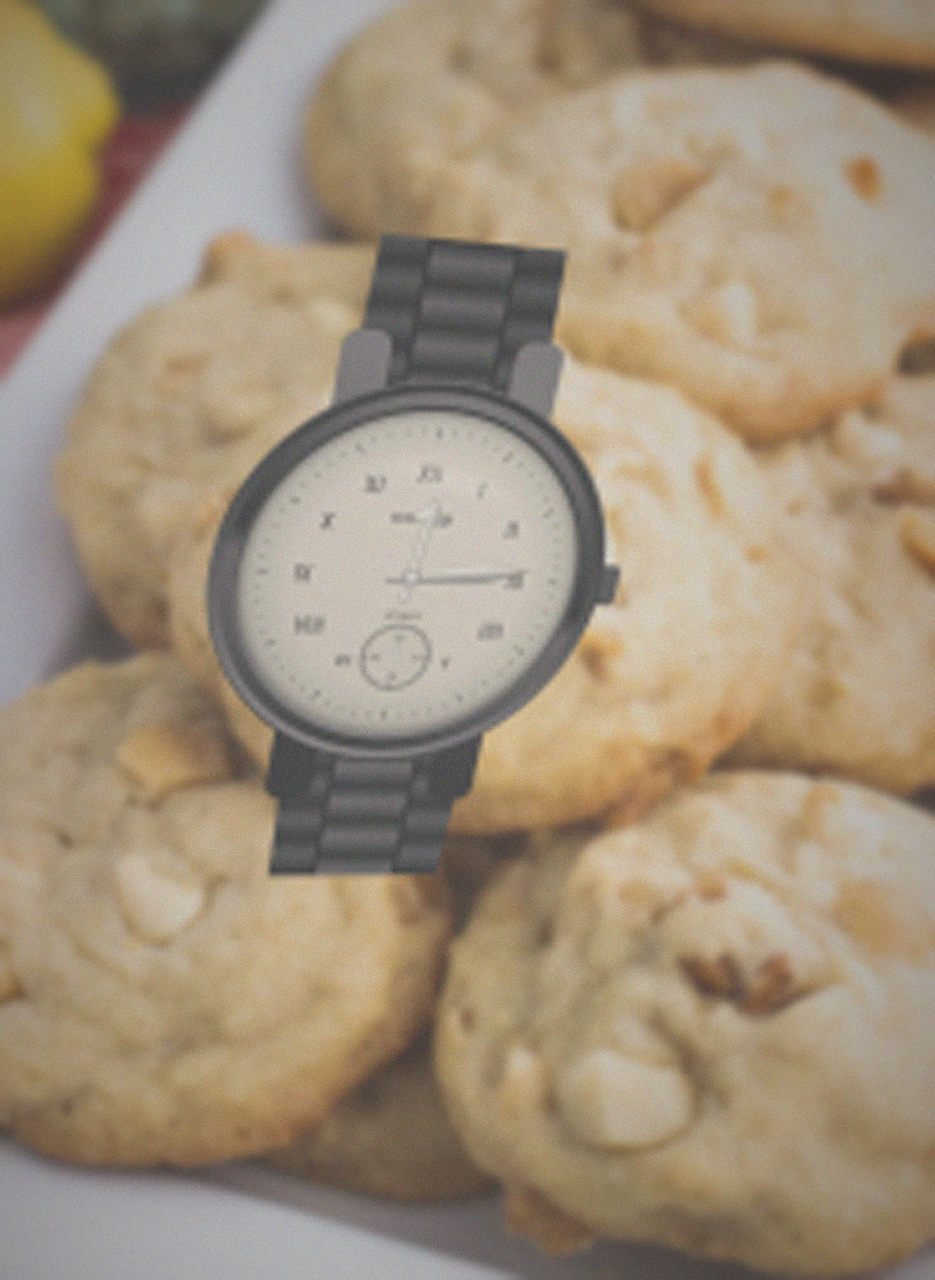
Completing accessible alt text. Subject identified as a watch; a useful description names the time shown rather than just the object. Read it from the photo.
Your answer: 12:14
